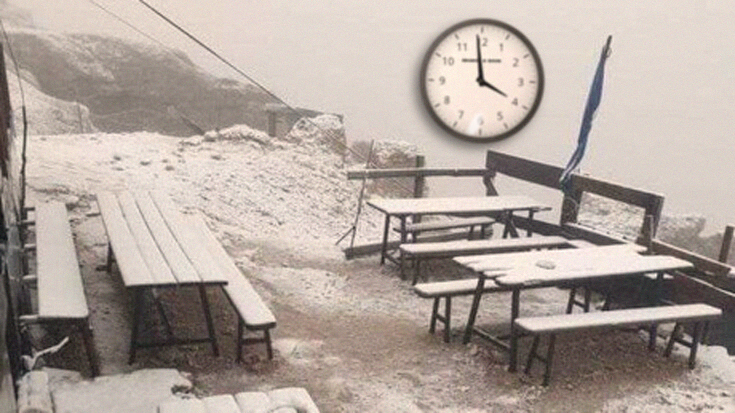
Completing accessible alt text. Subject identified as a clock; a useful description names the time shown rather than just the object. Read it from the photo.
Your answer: 3:59
